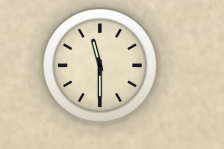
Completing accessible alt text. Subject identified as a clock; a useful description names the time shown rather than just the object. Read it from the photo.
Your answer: 11:30
